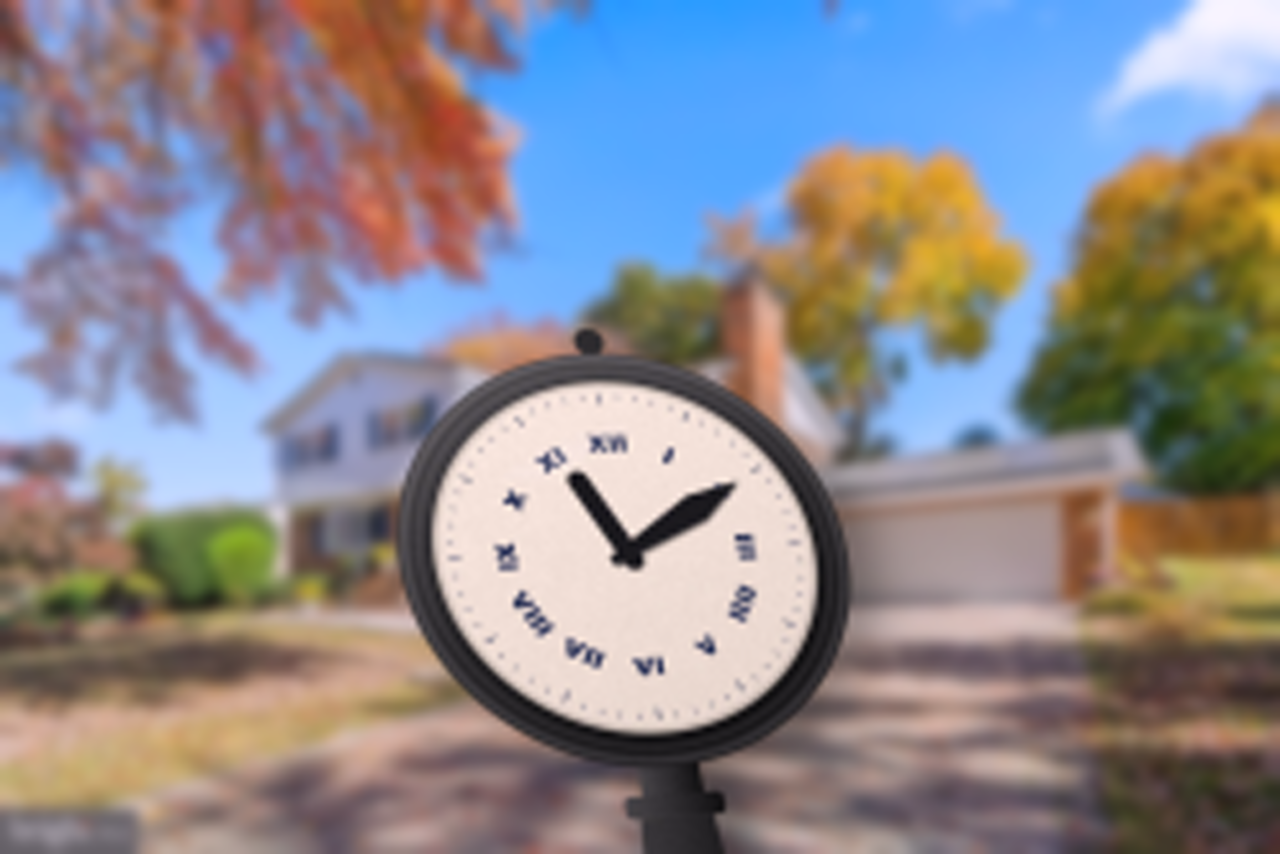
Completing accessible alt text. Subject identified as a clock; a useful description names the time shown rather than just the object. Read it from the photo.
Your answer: 11:10
